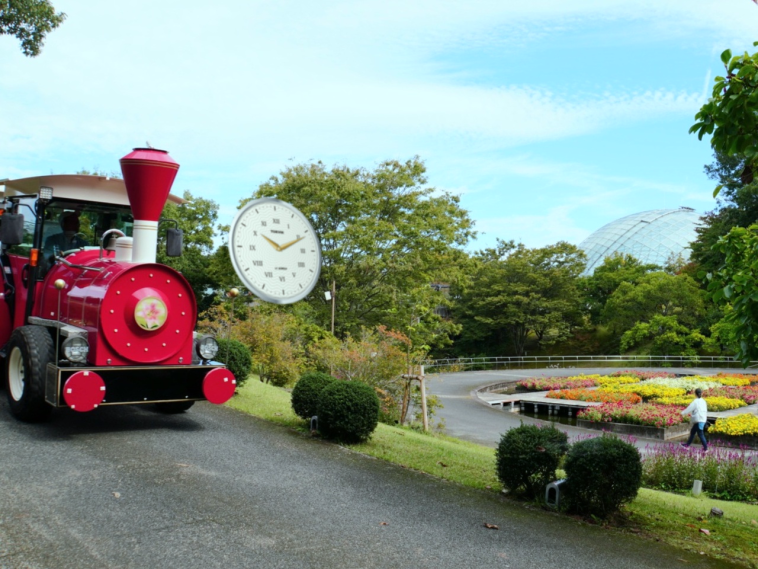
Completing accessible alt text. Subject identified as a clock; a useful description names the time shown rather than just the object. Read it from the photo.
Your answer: 10:11
